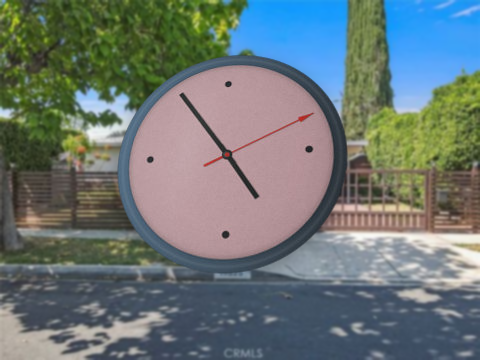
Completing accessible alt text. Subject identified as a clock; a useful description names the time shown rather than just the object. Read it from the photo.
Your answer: 4:54:11
